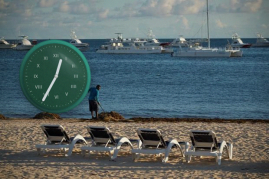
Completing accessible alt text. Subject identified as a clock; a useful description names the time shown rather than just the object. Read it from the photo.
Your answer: 12:35
